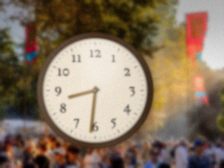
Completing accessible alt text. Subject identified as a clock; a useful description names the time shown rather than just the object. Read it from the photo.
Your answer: 8:31
